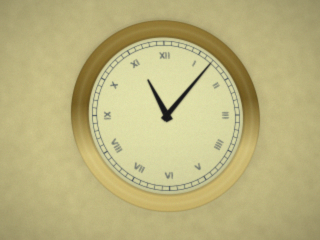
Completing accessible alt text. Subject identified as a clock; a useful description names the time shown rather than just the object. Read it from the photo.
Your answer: 11:07
